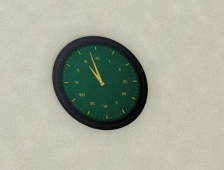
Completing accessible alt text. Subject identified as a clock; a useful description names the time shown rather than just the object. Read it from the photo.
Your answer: 10:58
